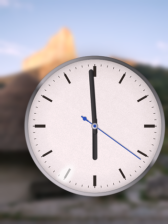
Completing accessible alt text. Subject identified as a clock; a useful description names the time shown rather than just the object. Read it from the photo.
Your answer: 5:59:21
